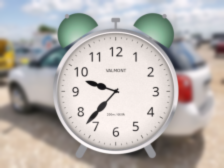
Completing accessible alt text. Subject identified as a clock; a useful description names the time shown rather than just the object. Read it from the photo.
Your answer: 9:37
